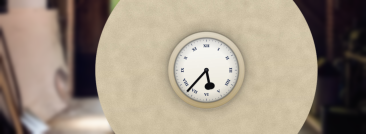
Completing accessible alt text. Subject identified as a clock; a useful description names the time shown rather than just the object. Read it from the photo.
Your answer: 5:37
